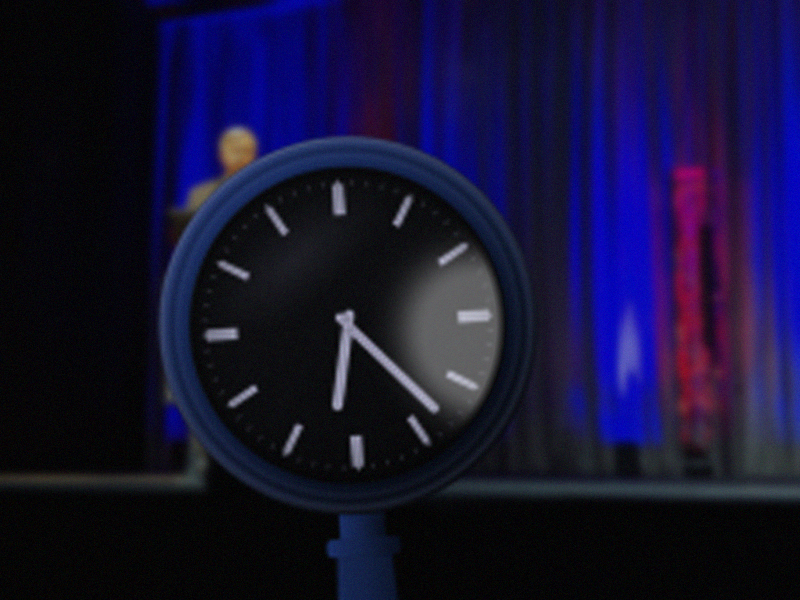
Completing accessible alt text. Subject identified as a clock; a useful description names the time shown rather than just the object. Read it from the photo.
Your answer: 6:23
